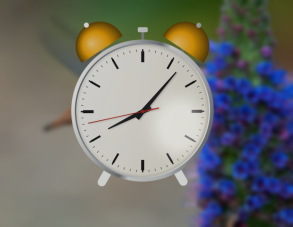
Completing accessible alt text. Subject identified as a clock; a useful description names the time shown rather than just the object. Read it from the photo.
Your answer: 8:06:43
